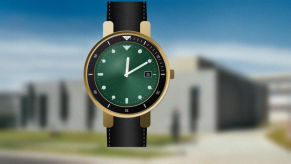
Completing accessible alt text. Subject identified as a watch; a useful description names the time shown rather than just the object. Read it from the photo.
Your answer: 12:10
